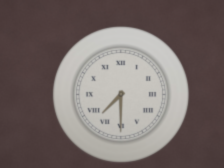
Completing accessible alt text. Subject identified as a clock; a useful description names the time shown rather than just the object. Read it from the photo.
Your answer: 7:30
